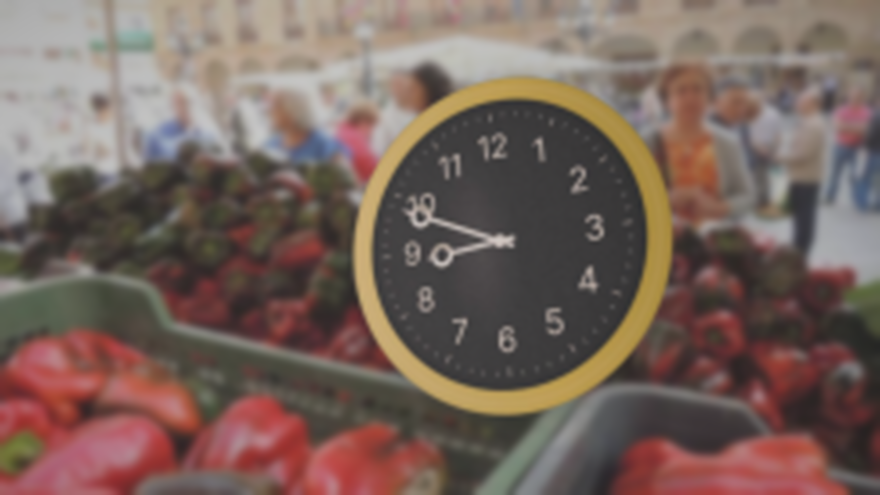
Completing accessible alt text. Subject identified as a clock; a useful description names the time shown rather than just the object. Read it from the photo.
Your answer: 8:49
